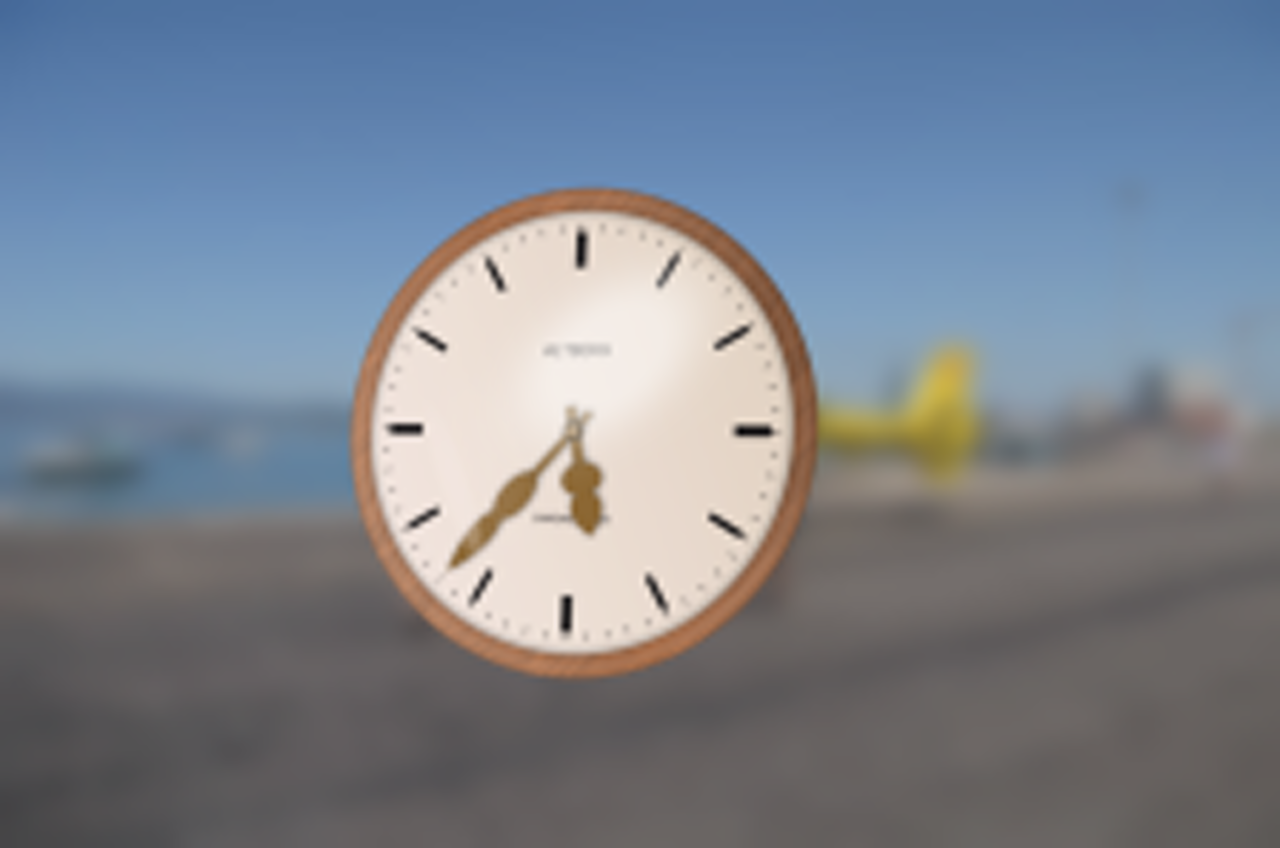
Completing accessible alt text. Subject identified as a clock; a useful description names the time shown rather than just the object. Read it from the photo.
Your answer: 5:37
